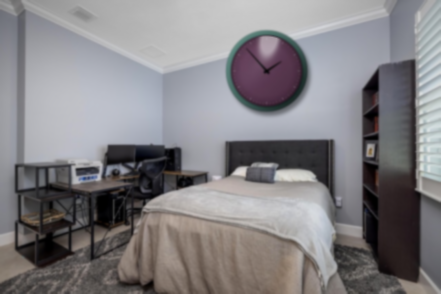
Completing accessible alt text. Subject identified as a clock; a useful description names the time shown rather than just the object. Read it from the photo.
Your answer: 1:53
